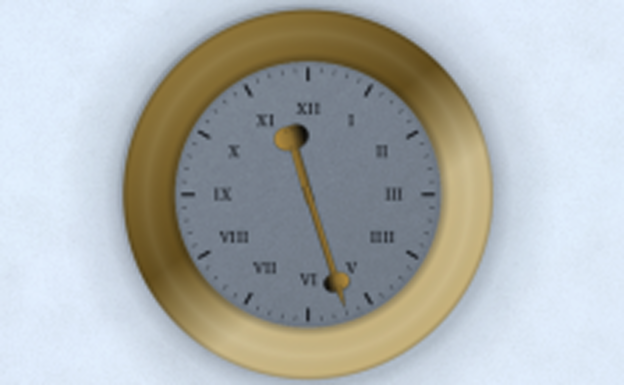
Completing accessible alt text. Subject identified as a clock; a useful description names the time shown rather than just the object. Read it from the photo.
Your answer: 11:27
